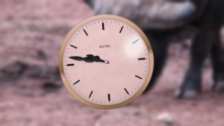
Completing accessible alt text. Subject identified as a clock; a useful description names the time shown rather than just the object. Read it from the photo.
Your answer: 9:47
